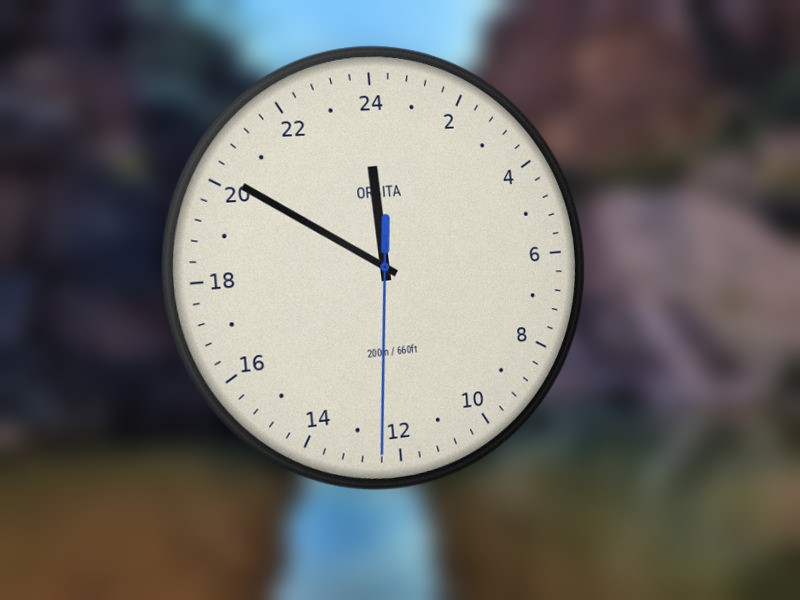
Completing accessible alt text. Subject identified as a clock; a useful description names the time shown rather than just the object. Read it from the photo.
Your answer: 23:50:31
